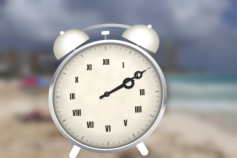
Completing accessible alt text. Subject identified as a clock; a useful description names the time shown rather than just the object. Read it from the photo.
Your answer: 2:10
